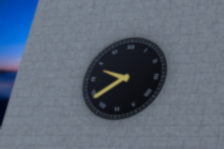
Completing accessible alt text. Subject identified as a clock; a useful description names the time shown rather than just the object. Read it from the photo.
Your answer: 9:39
